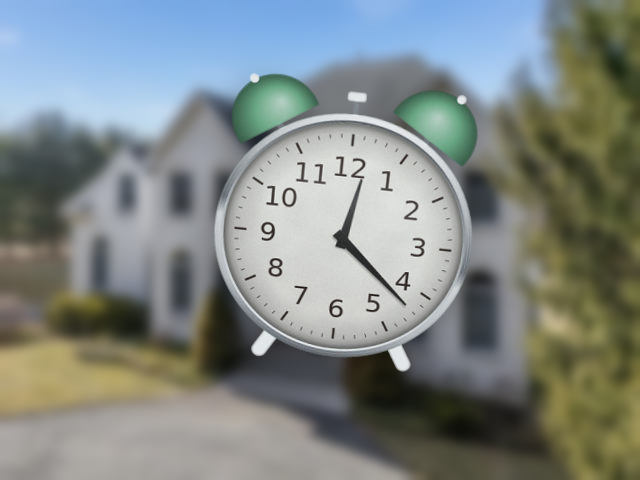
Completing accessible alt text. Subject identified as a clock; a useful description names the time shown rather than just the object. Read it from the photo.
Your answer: 12:22
